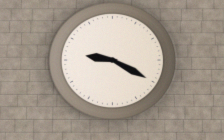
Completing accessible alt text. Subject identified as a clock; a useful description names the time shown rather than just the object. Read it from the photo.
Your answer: 9:20
